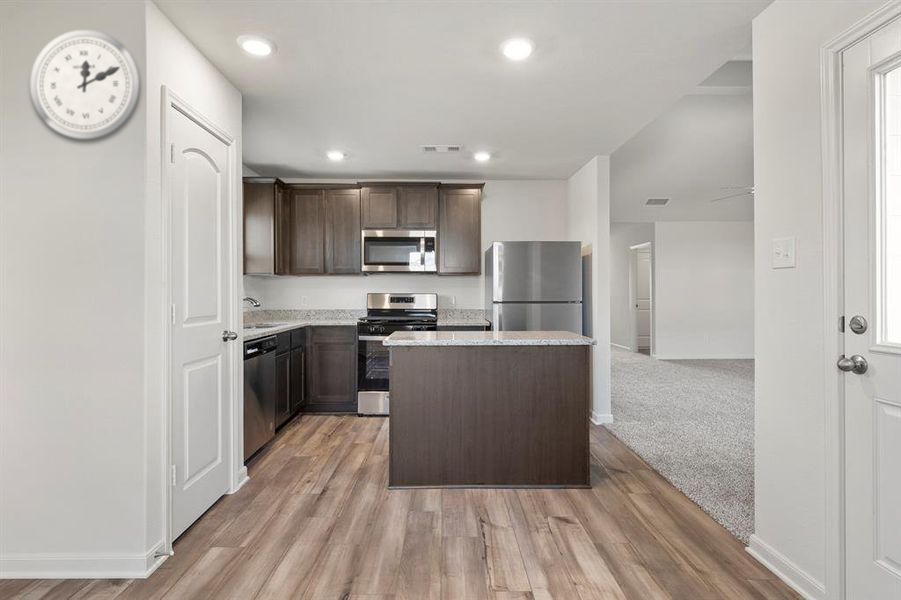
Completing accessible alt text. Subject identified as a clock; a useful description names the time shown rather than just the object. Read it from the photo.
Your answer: 12:11
